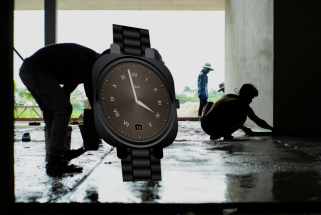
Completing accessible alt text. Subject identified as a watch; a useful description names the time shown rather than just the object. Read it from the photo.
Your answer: 3:58
